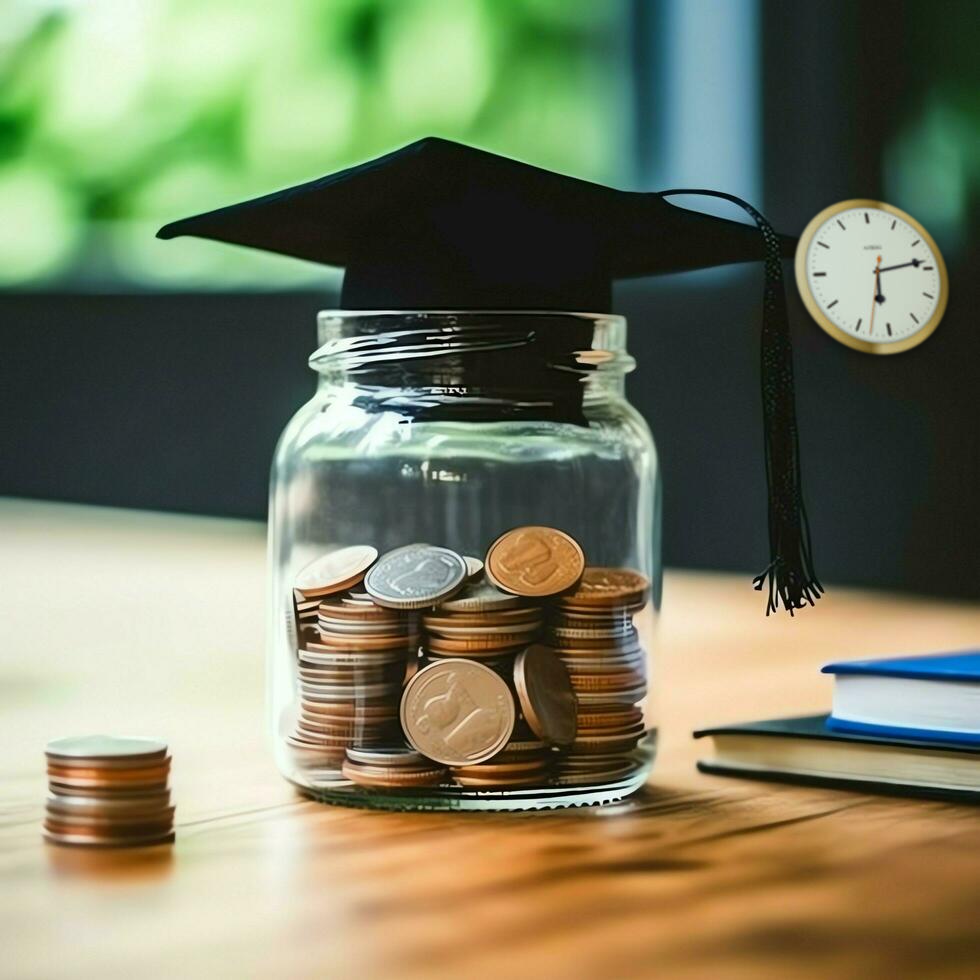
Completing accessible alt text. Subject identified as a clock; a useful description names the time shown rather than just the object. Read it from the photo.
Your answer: 6:13:33
